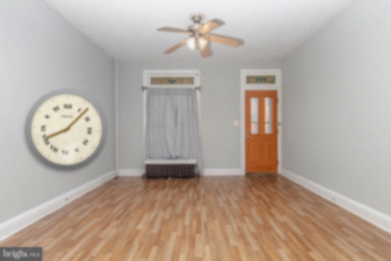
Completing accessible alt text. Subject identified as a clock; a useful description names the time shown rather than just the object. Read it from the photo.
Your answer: 8:07
